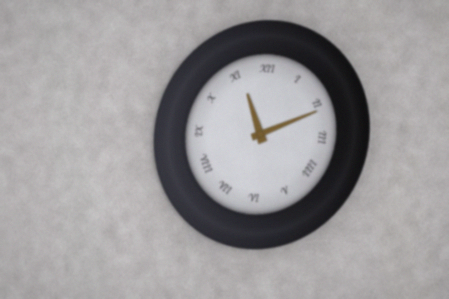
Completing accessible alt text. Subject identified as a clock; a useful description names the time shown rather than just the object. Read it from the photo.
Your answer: 11:11
